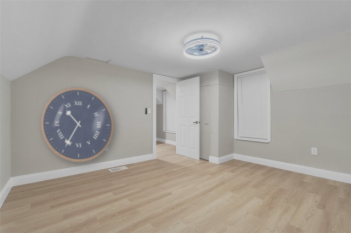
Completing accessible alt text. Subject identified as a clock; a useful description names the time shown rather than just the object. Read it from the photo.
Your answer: 10:35
